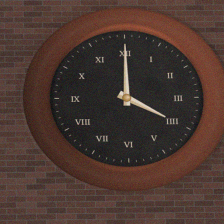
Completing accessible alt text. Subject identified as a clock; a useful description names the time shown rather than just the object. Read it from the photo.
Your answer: 4:00
